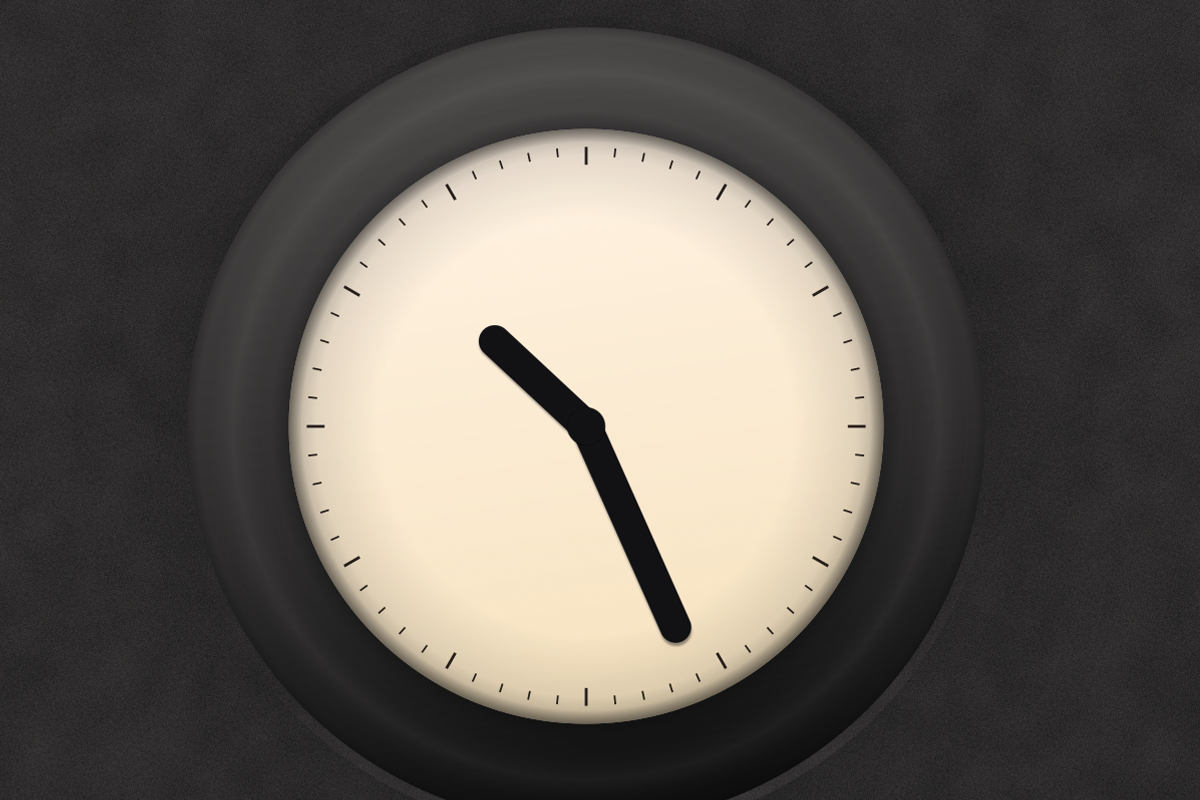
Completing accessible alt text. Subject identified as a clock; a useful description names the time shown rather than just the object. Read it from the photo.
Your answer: 10:26
